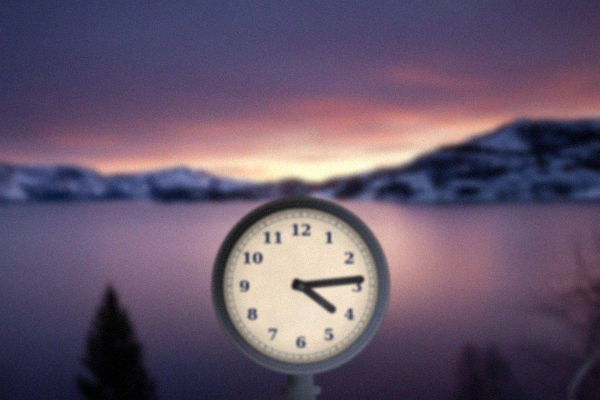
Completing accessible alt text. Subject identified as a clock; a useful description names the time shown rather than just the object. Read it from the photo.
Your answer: 4:14
